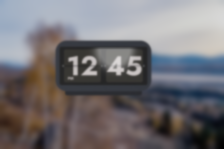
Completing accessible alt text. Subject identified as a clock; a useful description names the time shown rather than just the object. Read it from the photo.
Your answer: 12:45
